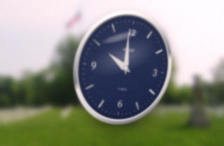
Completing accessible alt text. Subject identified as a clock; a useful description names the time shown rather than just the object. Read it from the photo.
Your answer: 9:59
